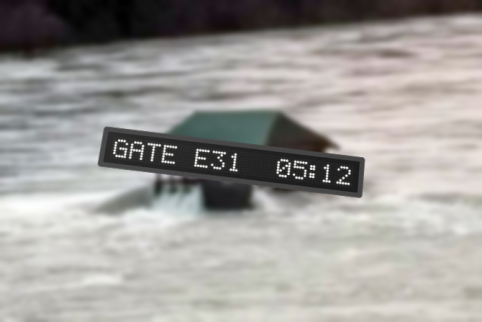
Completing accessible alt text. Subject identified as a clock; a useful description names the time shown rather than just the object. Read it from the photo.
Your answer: 5:12
